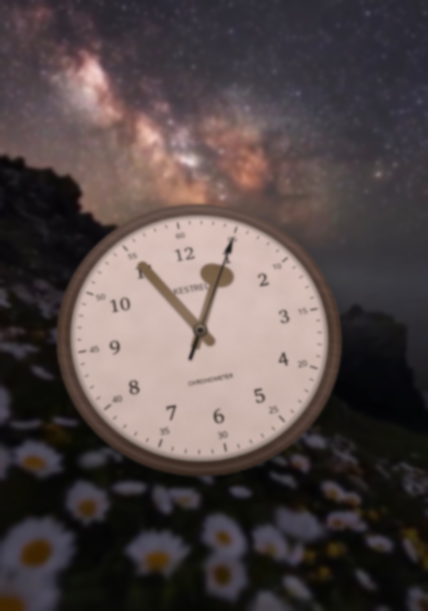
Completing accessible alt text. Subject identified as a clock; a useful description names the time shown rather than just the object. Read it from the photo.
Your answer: 12:55:05
